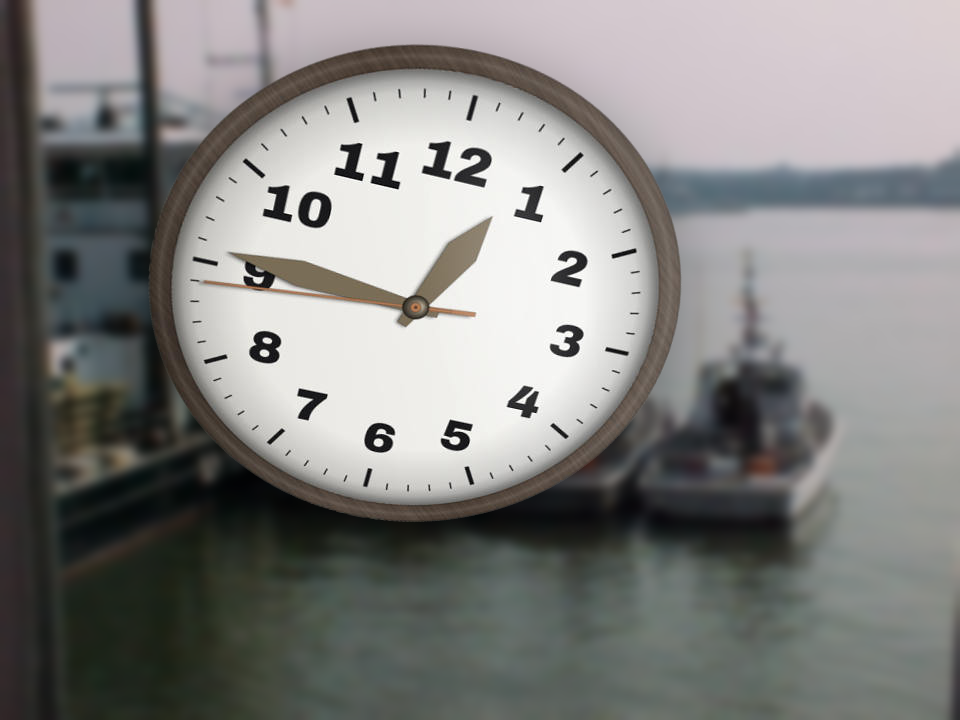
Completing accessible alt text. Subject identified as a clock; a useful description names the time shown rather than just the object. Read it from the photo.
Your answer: 12:45:44
